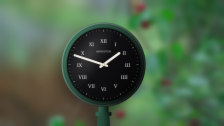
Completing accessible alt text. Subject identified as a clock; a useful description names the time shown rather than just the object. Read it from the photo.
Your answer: 1:48
